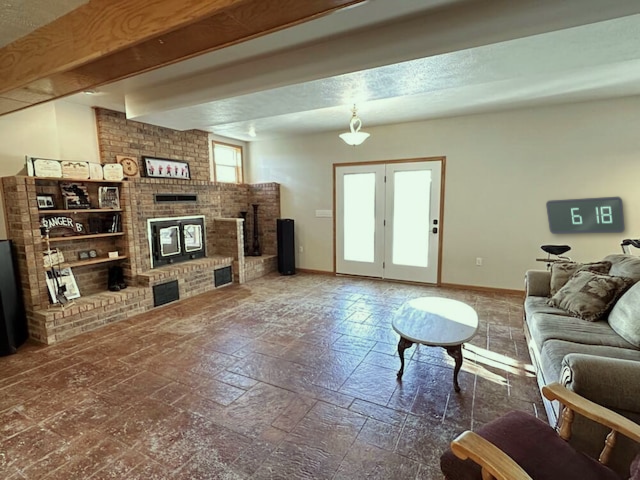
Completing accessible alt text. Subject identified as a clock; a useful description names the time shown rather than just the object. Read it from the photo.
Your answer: 6:18
